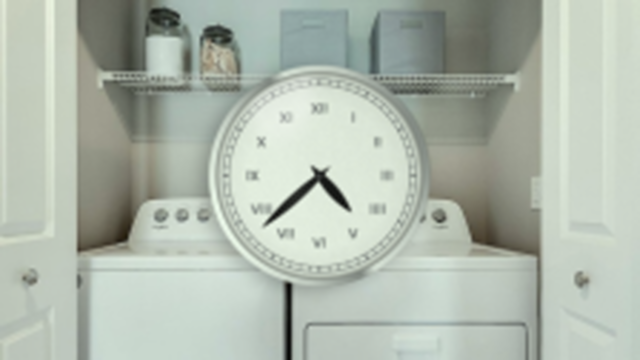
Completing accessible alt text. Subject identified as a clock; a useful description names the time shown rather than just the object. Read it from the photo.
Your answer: 4:38
